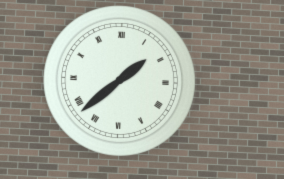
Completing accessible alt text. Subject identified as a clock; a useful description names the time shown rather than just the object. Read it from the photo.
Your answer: 1:38
